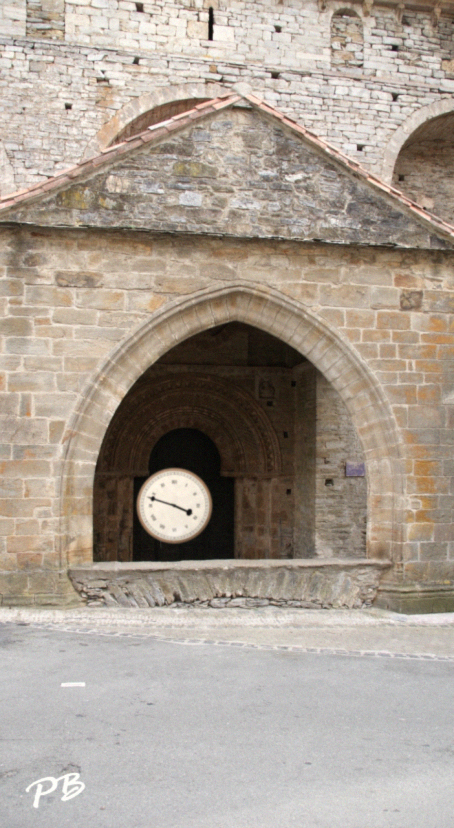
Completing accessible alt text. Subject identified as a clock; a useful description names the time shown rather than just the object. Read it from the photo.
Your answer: 3:48
